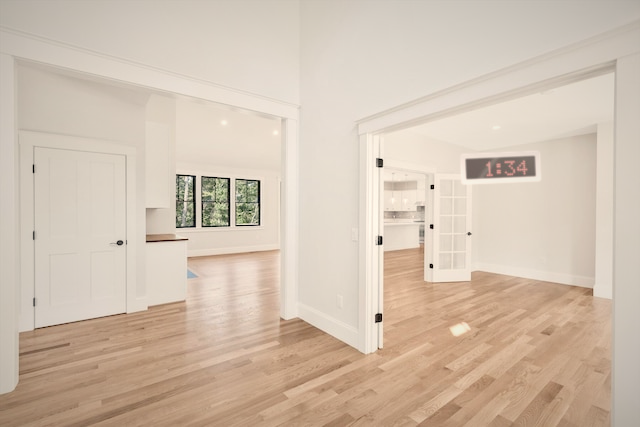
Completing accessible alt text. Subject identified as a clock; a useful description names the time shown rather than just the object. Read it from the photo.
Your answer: 1:34
